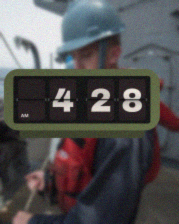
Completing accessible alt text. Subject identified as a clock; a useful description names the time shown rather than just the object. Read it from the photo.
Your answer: 4:28
